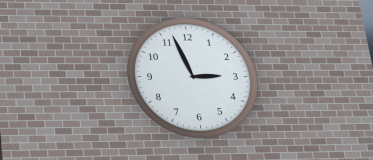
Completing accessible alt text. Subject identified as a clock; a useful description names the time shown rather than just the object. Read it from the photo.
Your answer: 2:57
